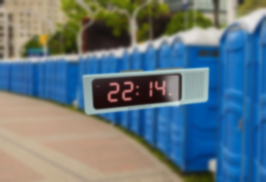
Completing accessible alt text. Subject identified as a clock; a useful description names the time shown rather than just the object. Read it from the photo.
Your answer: 22:14
